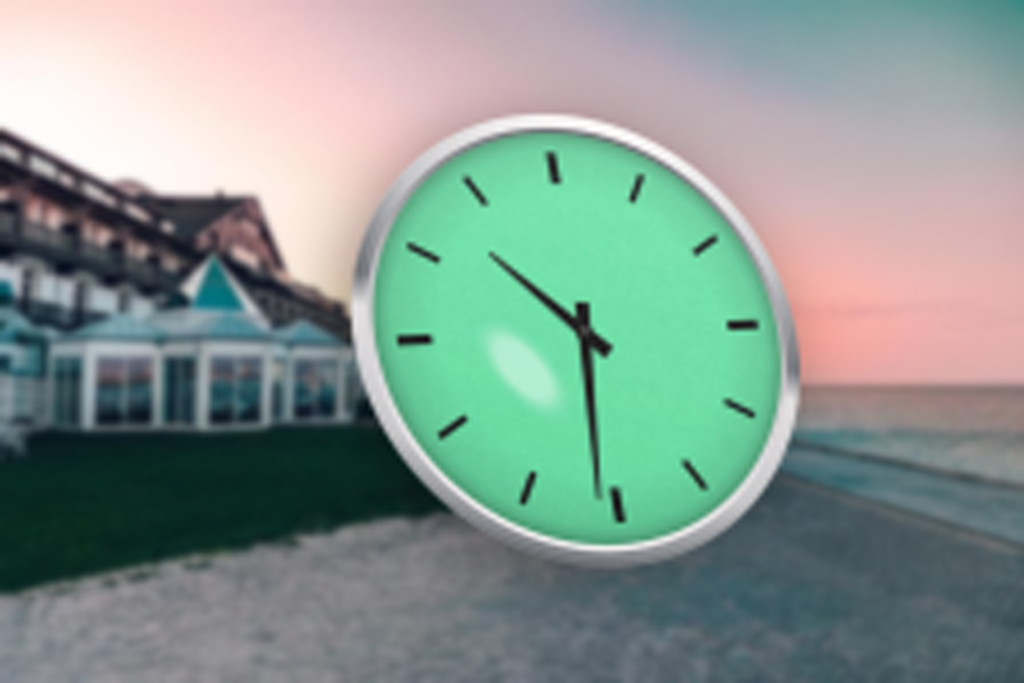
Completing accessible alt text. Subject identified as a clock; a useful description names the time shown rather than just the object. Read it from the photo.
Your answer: 10:31
